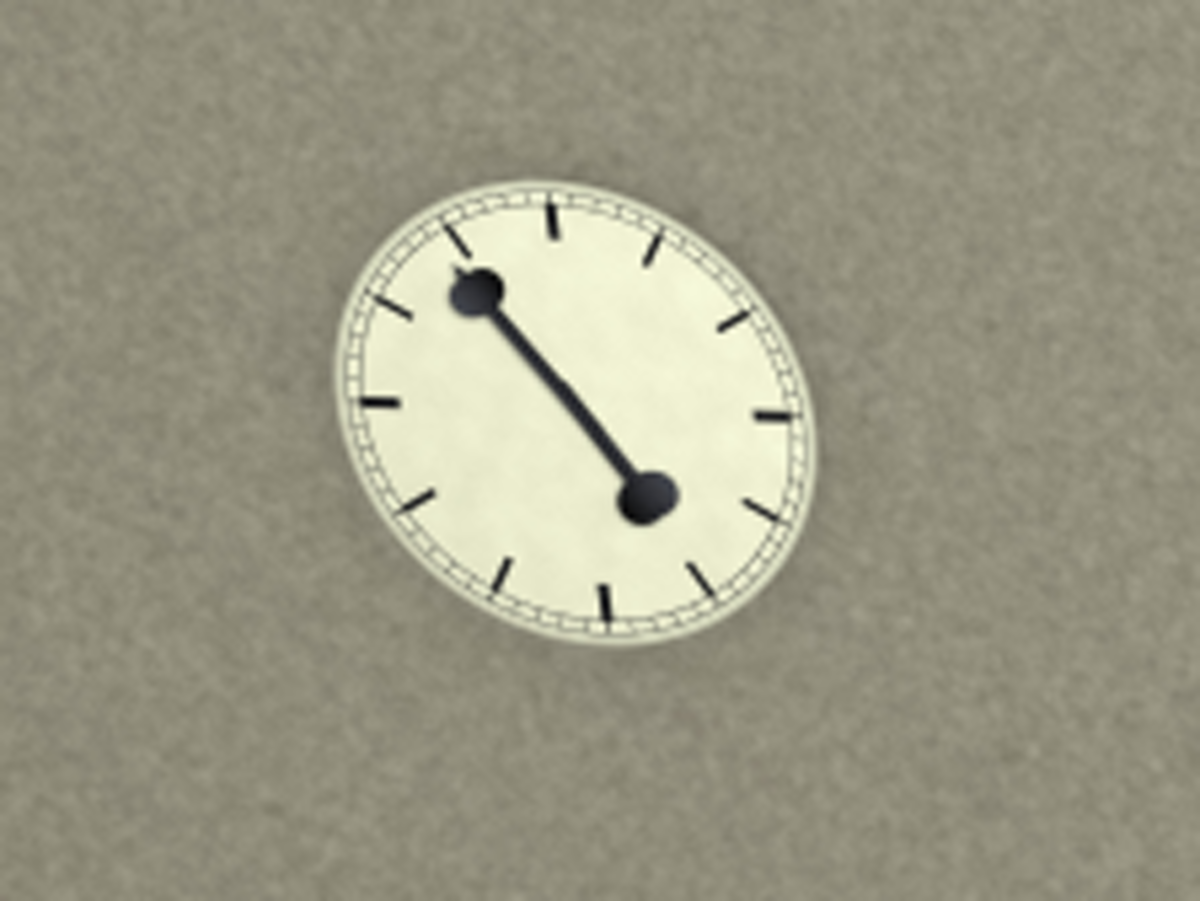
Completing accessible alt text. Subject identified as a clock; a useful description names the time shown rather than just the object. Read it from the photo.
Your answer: 4:54
